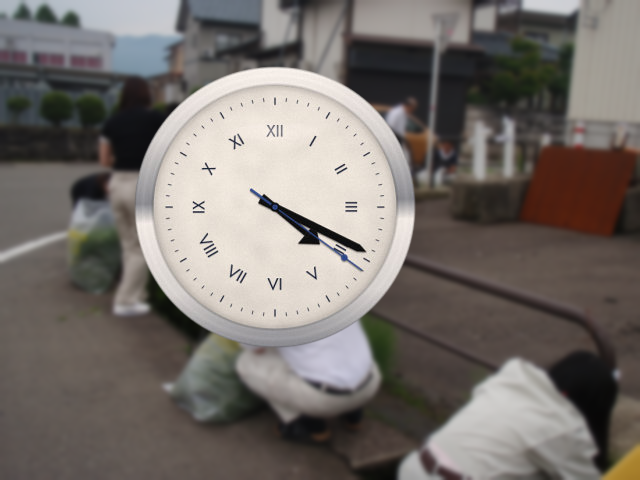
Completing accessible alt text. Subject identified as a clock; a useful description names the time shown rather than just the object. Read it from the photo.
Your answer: 4:19:21
